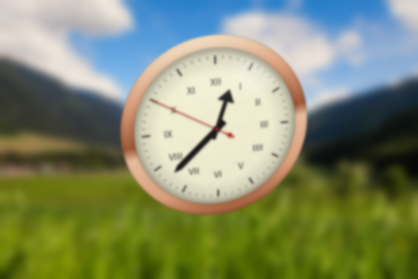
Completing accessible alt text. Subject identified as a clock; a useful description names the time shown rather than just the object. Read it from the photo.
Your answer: 12:37:50
